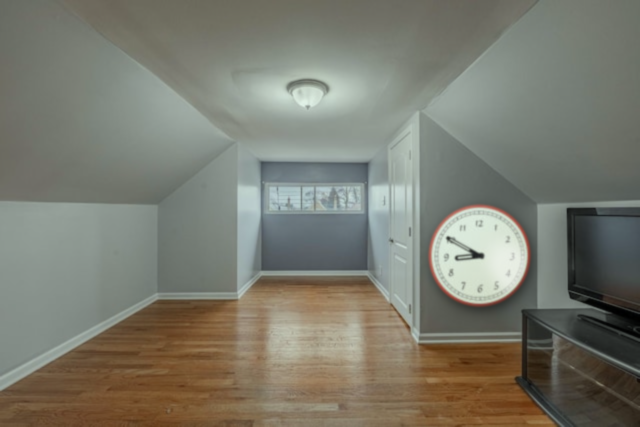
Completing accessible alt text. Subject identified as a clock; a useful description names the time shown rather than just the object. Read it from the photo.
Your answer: 8:50
